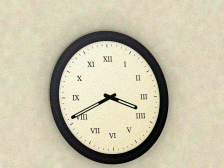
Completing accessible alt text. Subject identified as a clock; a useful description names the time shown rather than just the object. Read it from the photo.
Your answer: 3:41
